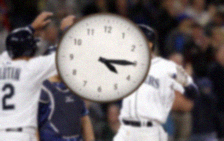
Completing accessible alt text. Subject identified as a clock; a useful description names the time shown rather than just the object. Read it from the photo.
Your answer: 4:15
